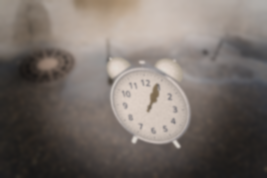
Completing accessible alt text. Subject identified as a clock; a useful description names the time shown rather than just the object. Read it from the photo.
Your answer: 1:04
